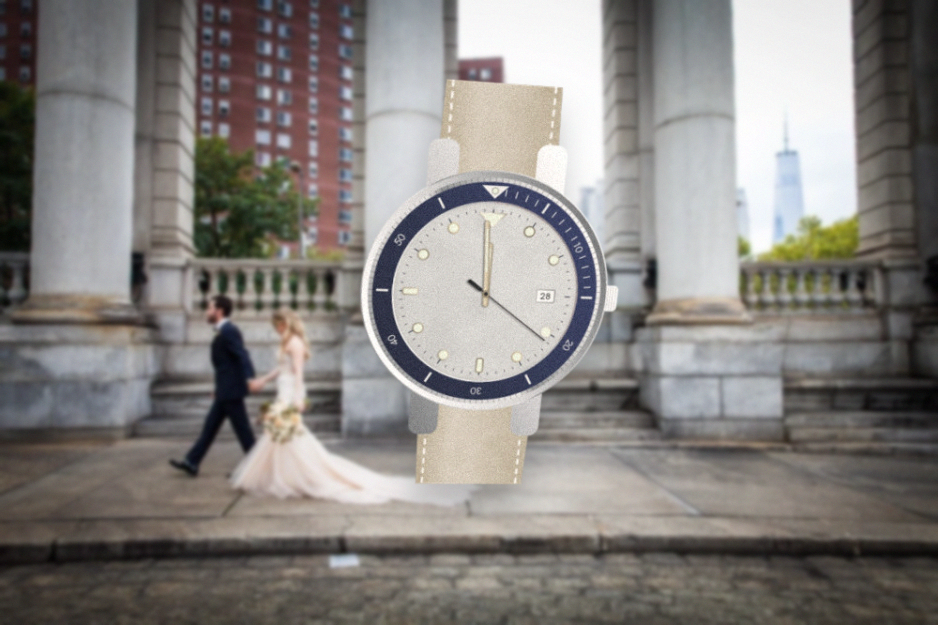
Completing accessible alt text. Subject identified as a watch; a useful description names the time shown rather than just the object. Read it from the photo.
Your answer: 11:59:21
